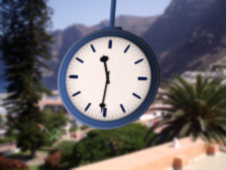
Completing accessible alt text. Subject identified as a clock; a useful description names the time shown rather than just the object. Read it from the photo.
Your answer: 11:31
